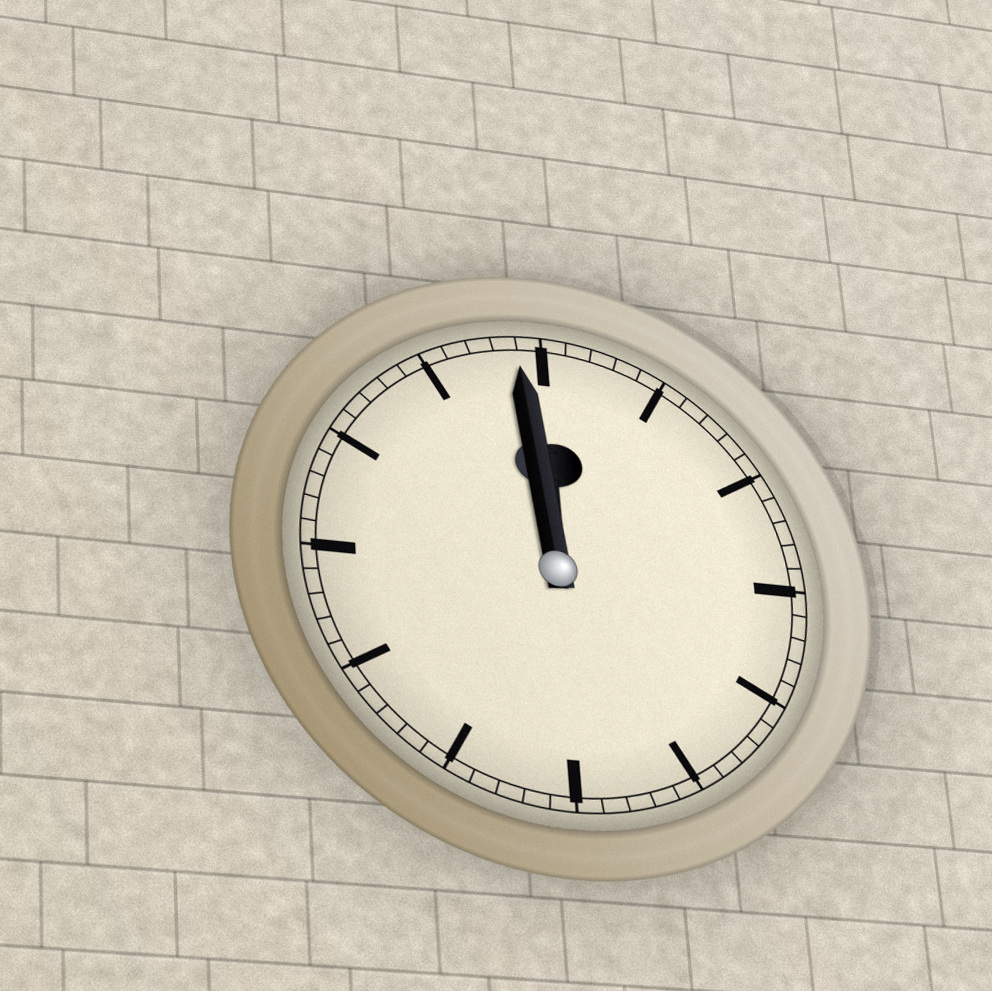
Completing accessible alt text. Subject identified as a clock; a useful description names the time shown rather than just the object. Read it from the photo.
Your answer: 11:59
